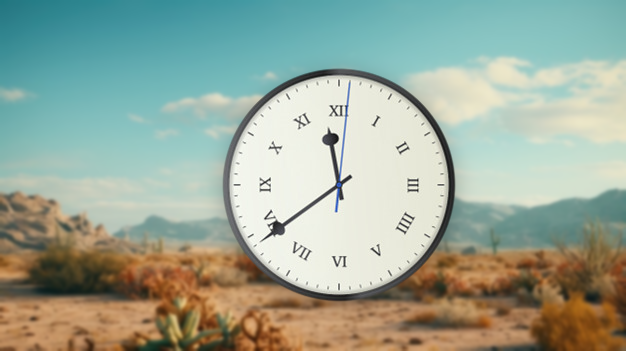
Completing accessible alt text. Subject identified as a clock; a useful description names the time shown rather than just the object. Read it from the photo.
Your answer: 11:39:01
